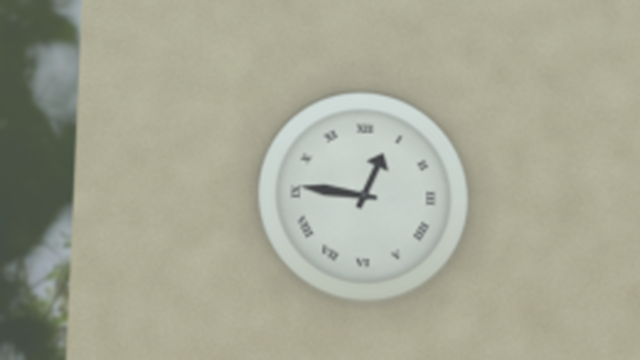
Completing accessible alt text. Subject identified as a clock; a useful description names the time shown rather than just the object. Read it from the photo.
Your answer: 12:46
